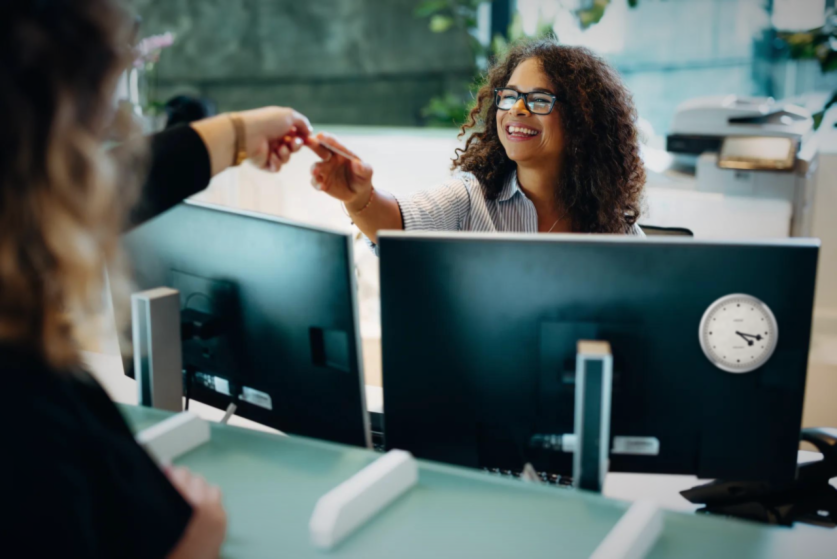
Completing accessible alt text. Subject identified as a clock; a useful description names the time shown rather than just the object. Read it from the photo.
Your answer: 4:17
